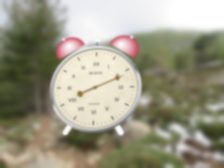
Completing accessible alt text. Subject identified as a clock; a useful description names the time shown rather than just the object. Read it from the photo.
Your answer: 8:11
